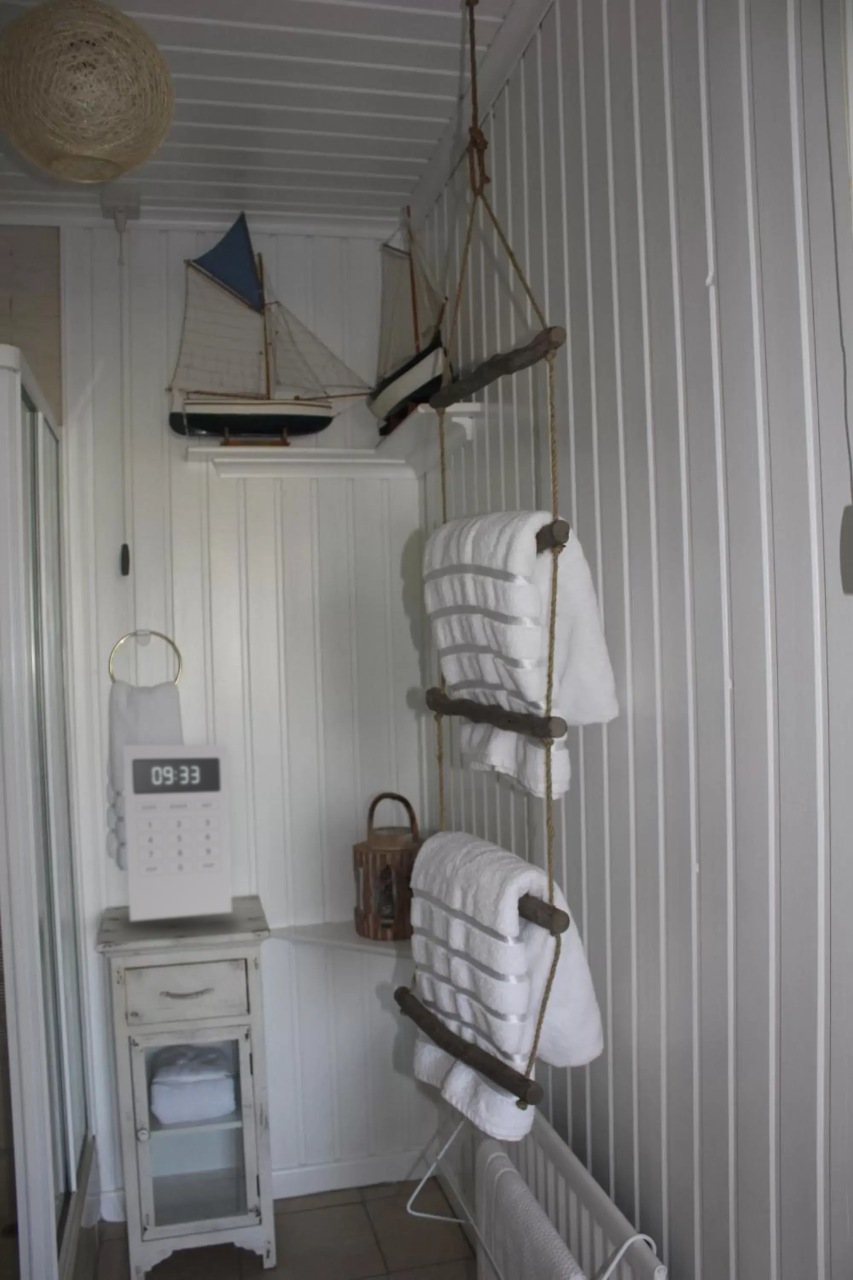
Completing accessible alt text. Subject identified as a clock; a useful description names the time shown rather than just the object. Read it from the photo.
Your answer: 9:33
